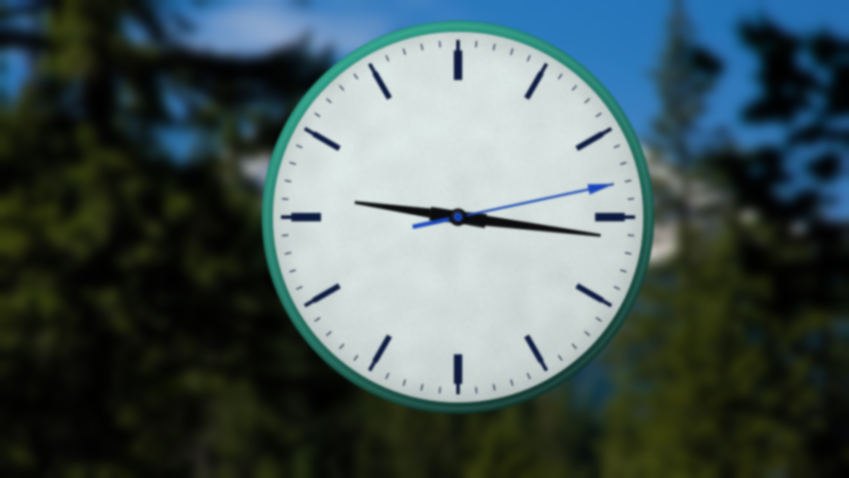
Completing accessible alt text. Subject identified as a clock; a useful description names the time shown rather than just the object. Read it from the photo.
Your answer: 9:16:13
